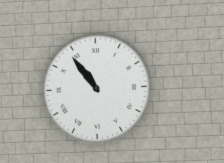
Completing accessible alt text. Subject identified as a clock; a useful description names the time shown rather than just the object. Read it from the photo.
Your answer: 10:54
